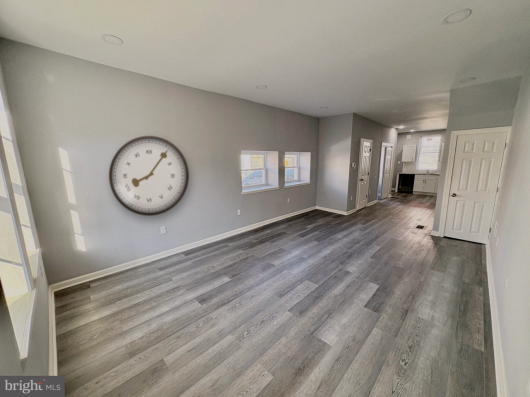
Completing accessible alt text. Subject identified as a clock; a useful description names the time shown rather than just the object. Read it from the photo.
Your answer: 8:06
